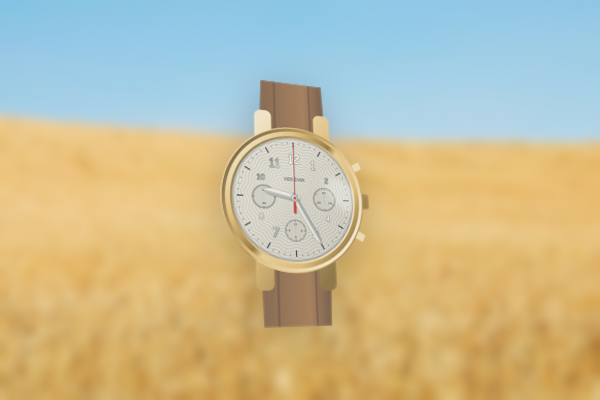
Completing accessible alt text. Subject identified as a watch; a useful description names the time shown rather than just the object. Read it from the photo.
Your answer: 9:25
